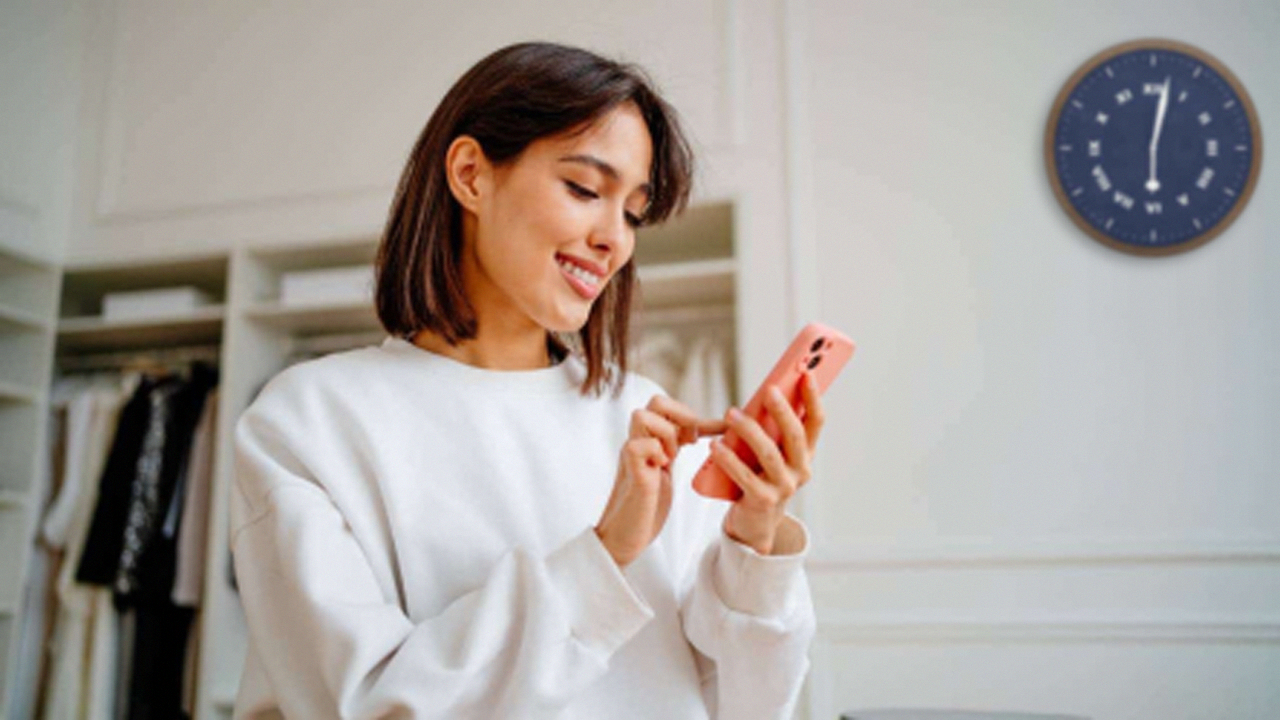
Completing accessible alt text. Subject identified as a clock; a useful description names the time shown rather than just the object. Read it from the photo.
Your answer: 6:02
